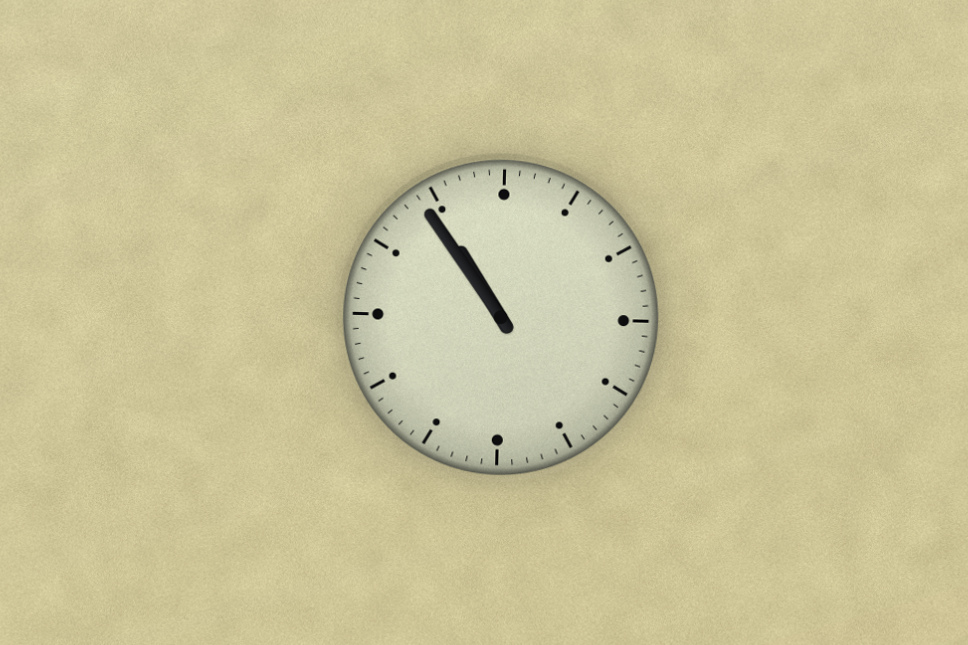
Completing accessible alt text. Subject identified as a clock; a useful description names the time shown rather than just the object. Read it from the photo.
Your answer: 10:54
